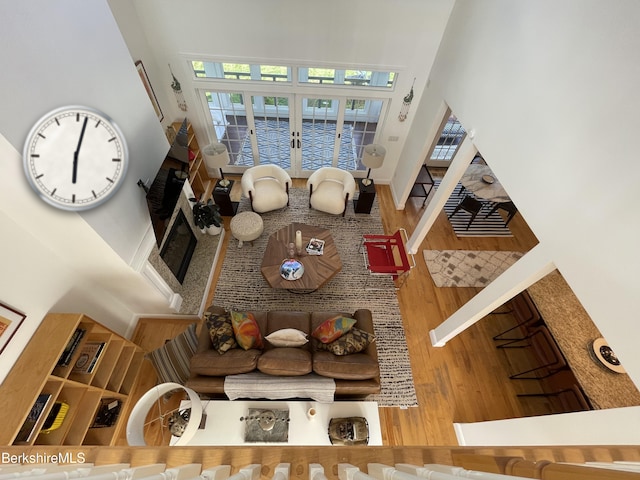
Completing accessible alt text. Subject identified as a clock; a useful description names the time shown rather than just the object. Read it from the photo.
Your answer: 6:02
